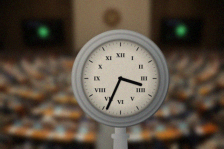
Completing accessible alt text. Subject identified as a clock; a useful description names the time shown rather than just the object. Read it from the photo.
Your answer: 3:34
